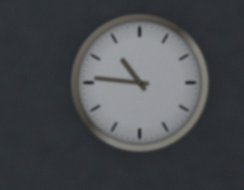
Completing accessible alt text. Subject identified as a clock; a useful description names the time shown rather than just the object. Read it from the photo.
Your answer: 10:46
